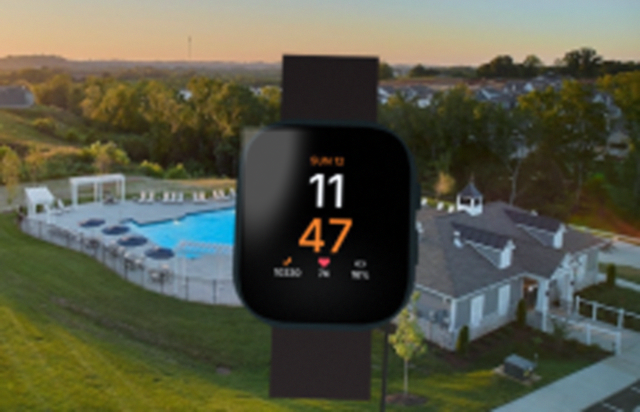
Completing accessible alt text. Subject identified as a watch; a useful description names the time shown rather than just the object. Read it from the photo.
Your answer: 11:47
